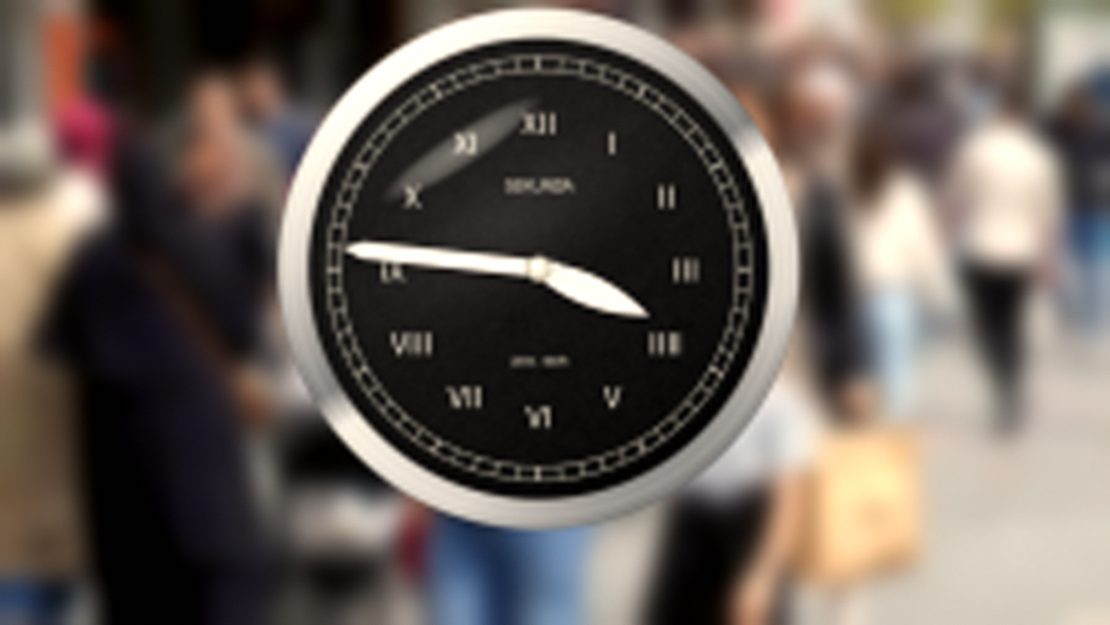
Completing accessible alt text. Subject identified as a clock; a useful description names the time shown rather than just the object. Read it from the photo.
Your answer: 3:46
